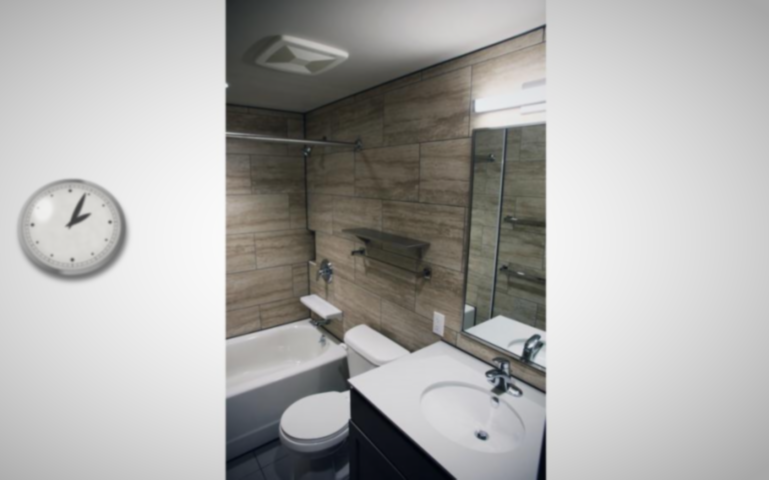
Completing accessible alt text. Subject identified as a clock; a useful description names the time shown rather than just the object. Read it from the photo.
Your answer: 2:04
